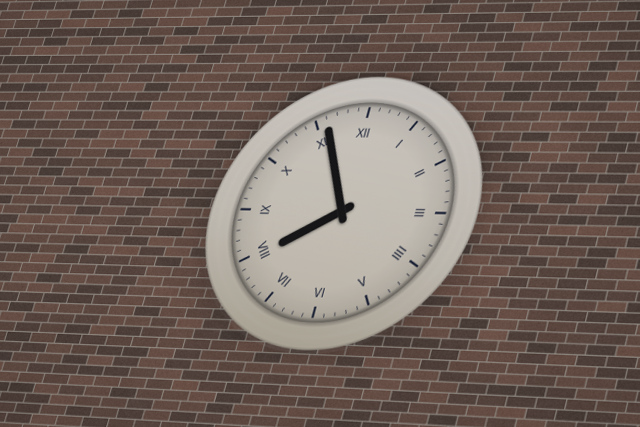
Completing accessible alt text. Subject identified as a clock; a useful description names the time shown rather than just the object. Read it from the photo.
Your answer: 7:56
